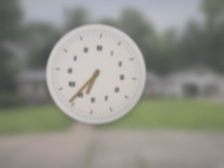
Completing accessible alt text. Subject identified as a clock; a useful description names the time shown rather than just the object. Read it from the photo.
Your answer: 6:36
